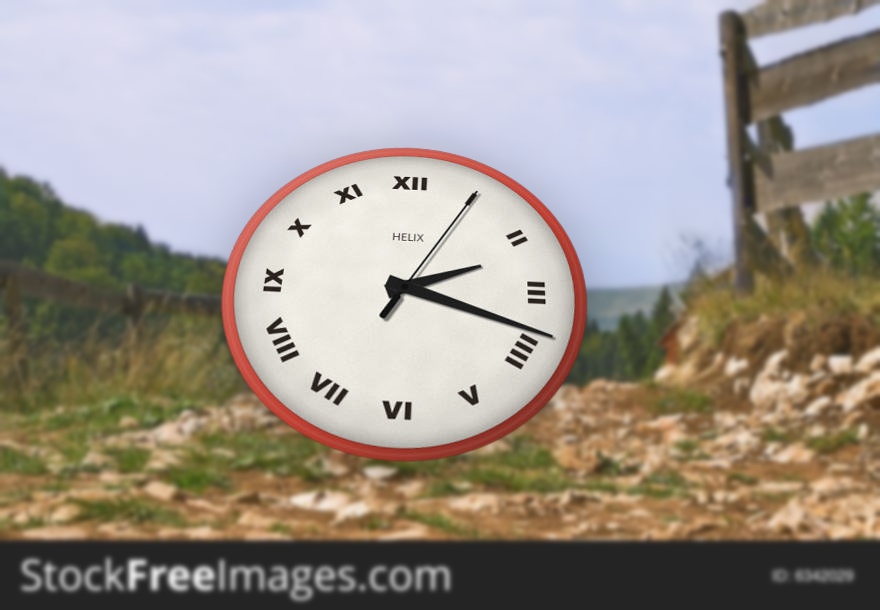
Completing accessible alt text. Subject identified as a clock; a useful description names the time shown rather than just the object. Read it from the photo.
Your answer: 2:18:05
